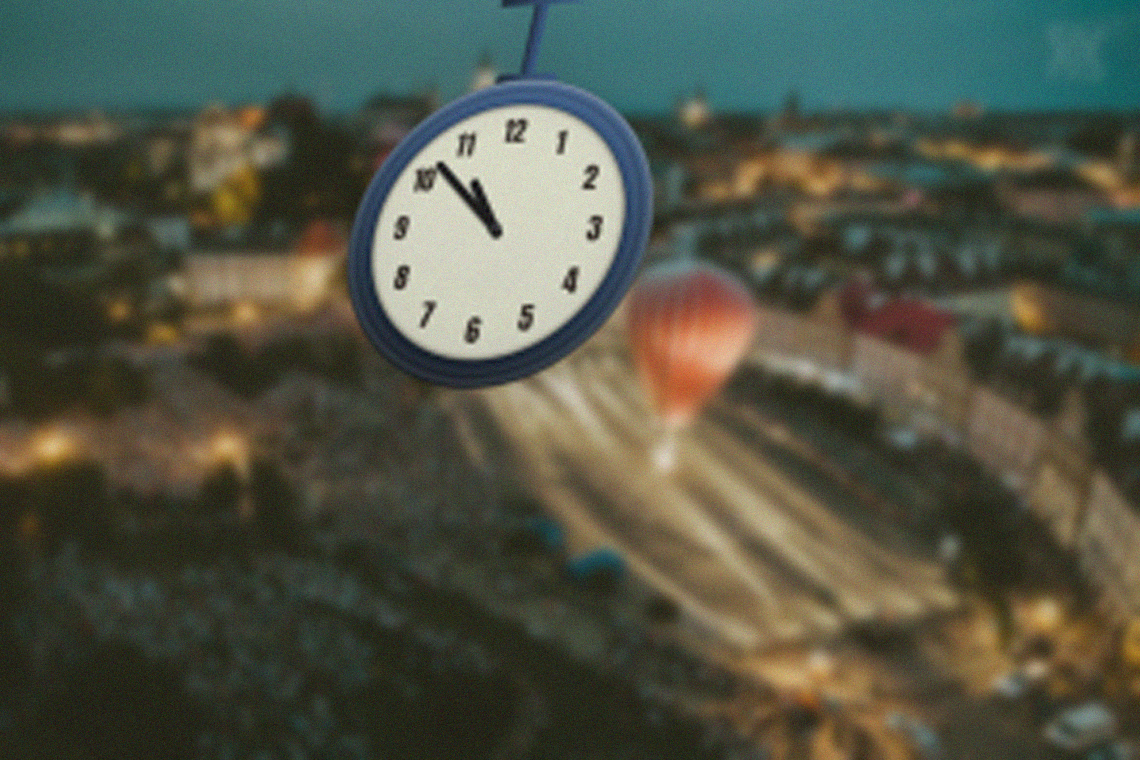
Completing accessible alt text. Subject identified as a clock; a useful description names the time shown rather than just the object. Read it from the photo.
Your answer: 10:52
